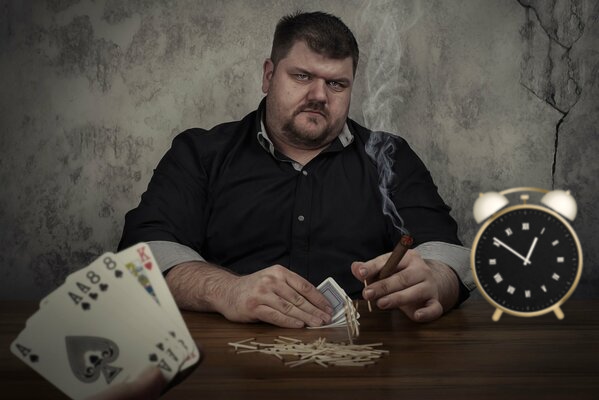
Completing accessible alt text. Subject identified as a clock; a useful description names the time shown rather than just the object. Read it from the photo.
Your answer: 12:51
